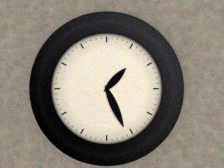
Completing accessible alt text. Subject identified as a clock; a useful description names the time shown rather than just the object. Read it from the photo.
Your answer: 1:26
